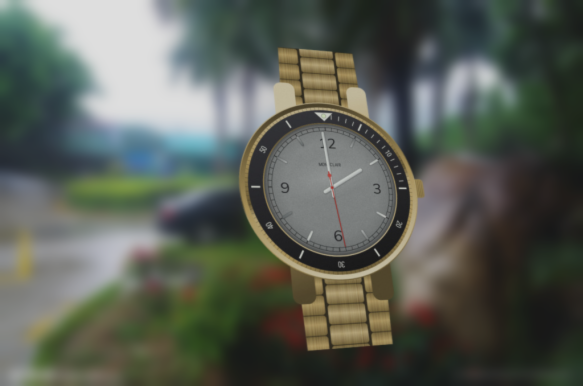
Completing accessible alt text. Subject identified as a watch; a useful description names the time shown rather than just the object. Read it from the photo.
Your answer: 1:59:29
